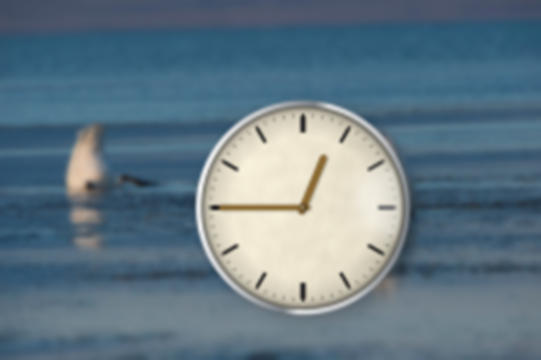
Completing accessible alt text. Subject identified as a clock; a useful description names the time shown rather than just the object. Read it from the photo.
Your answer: 12:45
